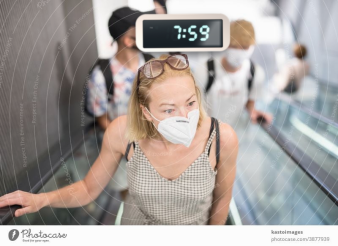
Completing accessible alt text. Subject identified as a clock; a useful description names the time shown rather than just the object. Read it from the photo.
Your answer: 7:59
